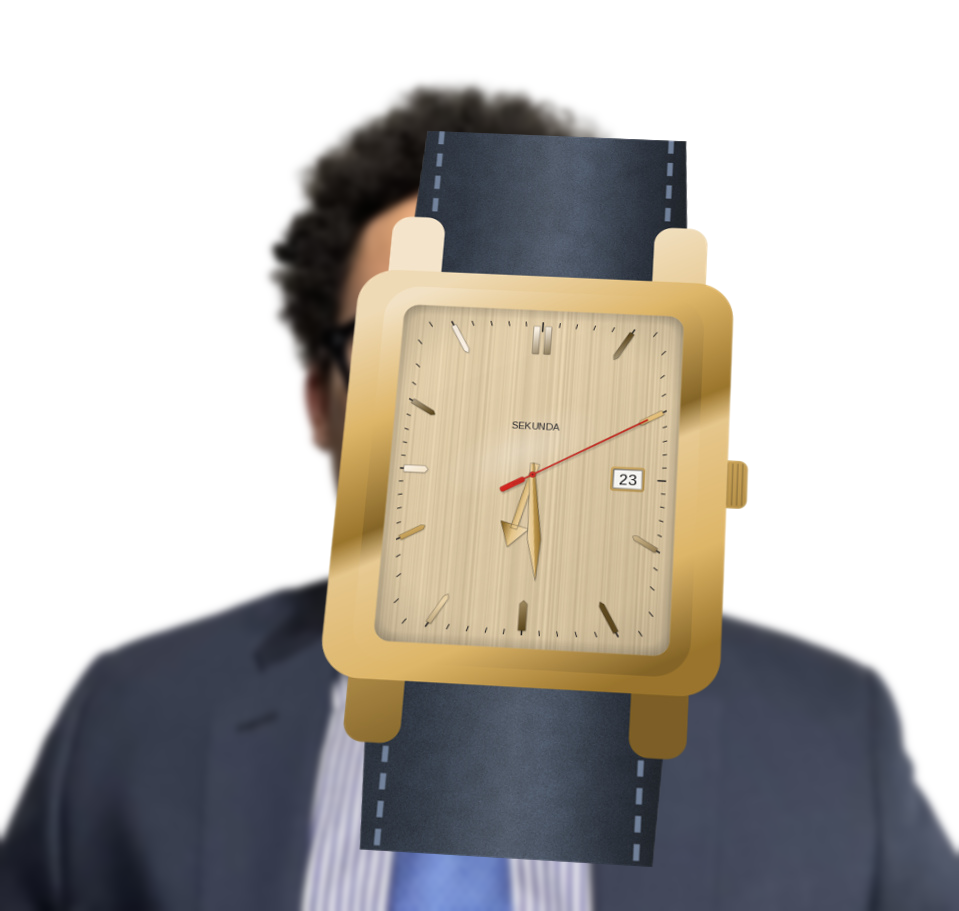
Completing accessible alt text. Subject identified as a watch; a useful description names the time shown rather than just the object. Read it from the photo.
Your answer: 6:29:10
